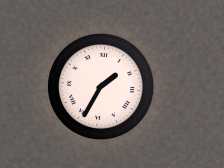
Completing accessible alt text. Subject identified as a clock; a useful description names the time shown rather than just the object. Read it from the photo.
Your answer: 1:34
